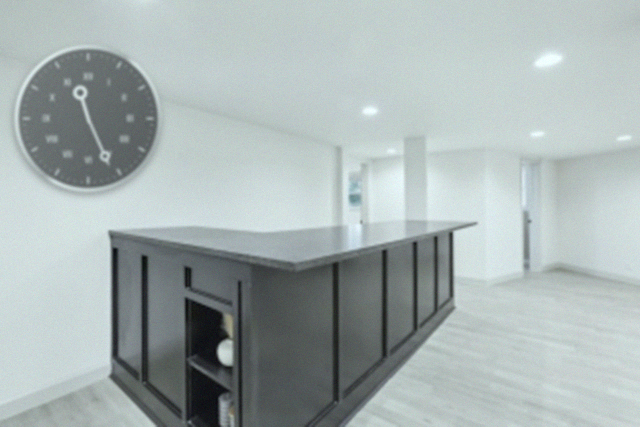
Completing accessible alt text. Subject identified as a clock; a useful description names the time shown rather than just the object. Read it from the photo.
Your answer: 11:26
